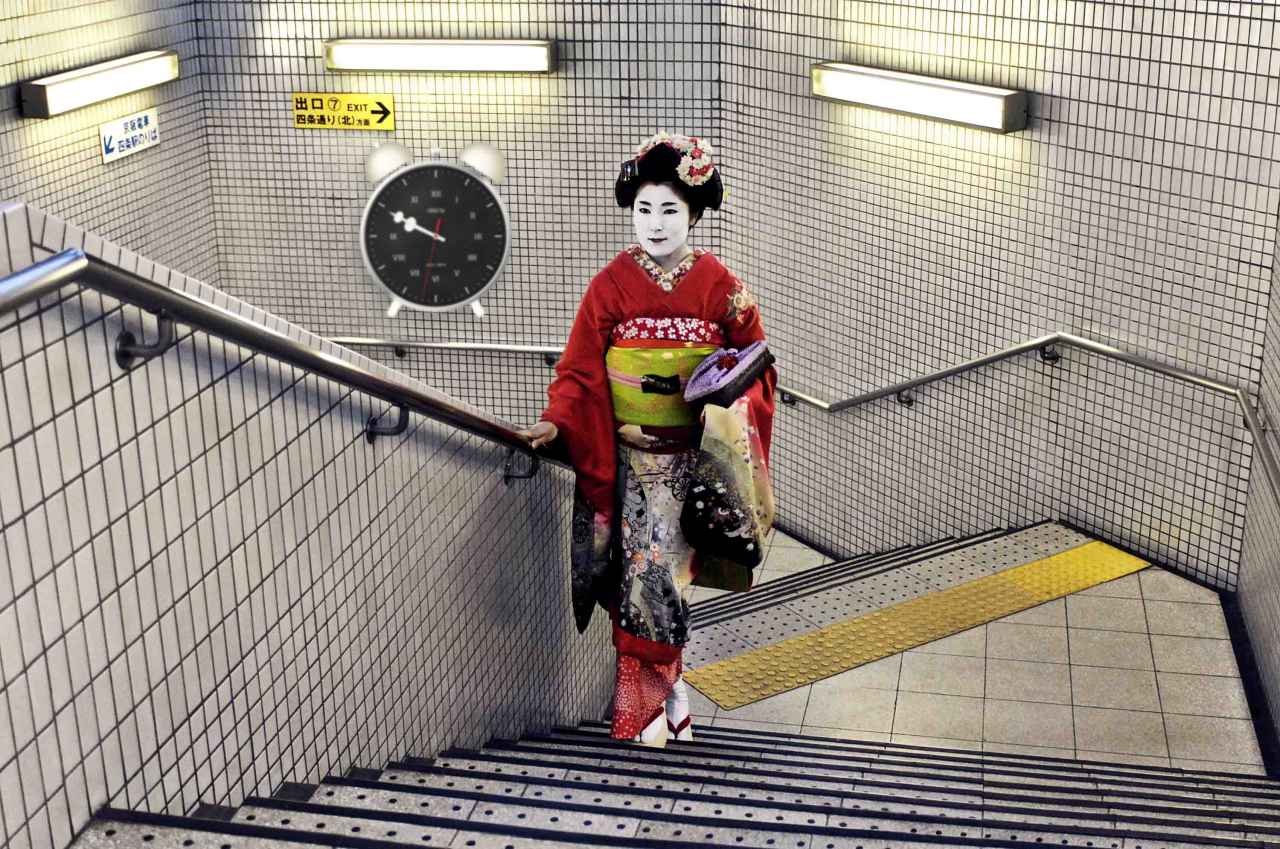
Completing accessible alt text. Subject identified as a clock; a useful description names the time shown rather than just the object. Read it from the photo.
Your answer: 9:49:32
